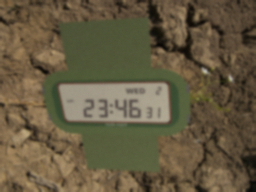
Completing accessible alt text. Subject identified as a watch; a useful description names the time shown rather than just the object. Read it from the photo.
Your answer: 23:46
